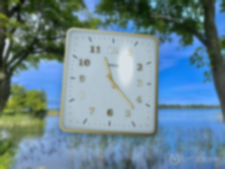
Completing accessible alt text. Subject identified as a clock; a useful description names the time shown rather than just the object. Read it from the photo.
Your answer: 11:23
